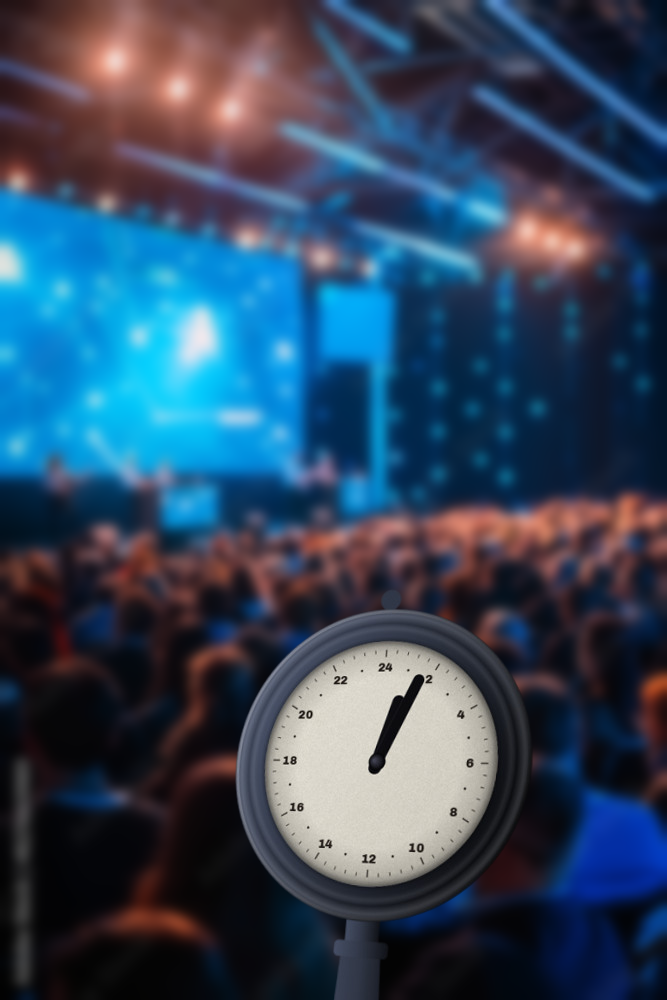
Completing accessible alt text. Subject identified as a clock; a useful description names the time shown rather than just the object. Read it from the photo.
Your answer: 1:04
